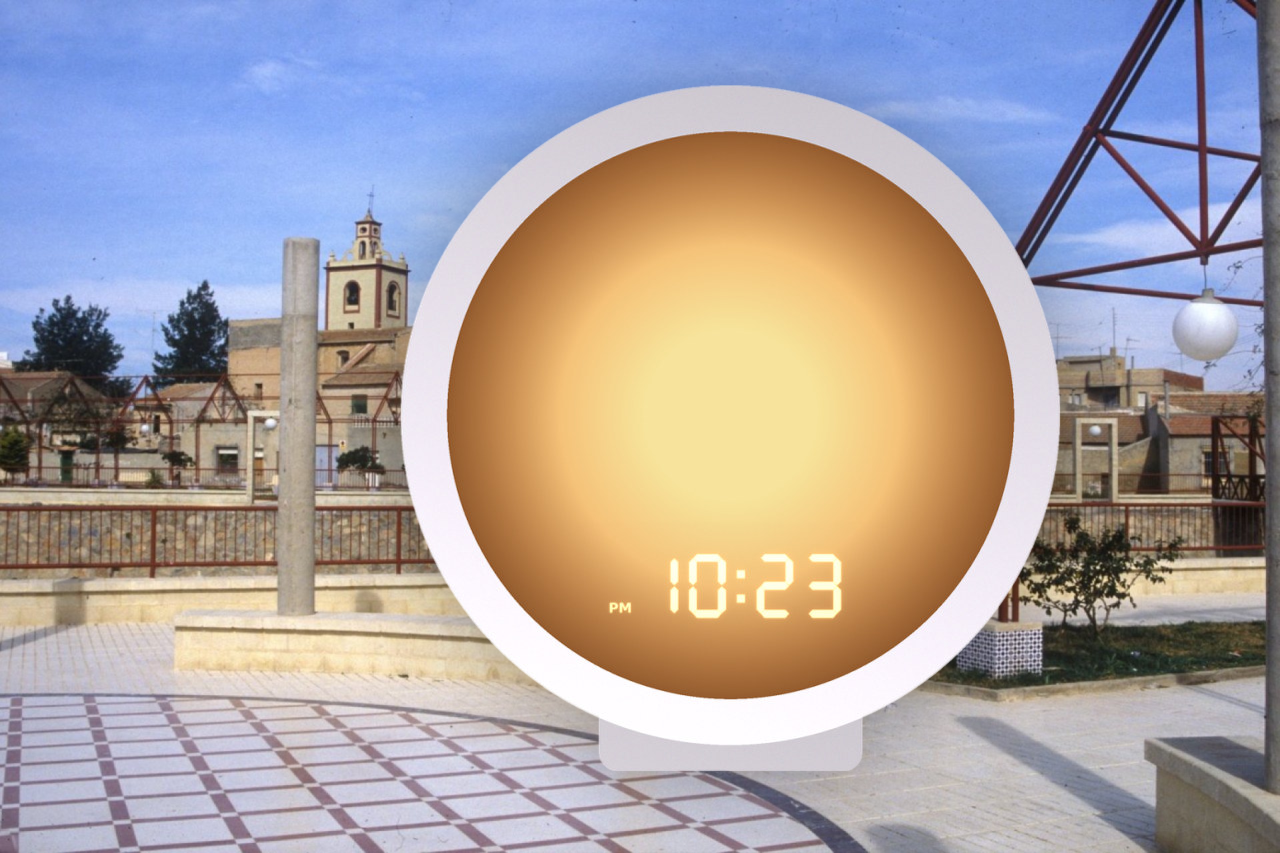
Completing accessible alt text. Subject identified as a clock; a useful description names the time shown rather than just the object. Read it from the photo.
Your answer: 10:23
